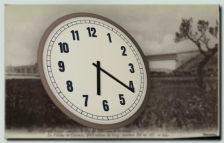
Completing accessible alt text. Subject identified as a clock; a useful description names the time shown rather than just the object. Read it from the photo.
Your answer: 6:21
